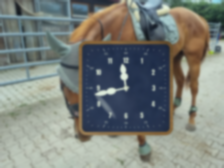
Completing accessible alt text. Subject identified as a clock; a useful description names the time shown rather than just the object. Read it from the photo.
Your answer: 11:43
